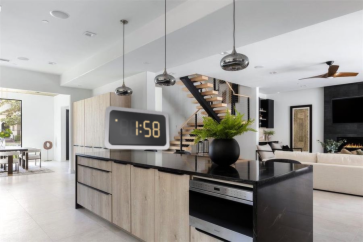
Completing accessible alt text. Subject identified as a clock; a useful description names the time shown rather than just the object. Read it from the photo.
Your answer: 1:58
